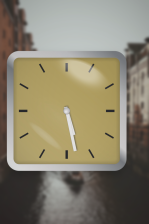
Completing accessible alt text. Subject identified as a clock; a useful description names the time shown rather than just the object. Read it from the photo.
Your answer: 5:28
